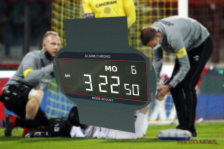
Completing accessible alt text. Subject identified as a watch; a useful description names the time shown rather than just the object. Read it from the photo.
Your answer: 3:22:50
